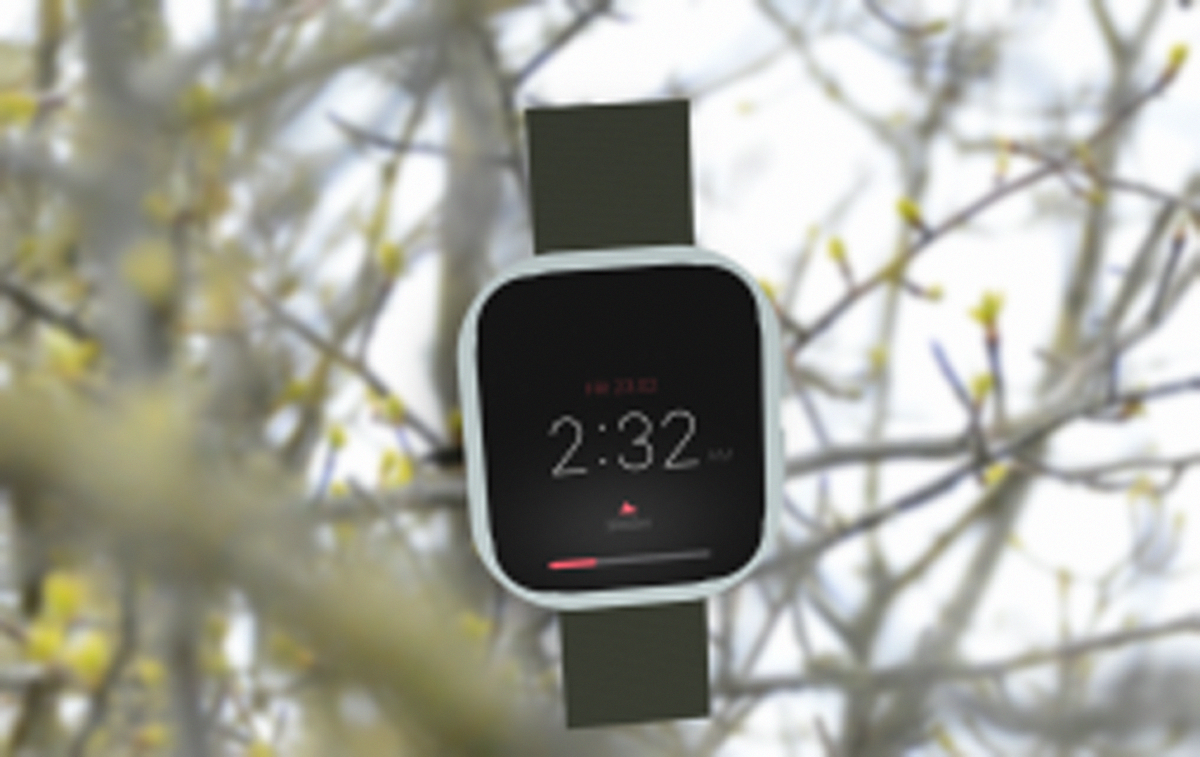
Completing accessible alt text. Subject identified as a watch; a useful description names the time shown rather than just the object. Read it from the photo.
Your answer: 2:32
